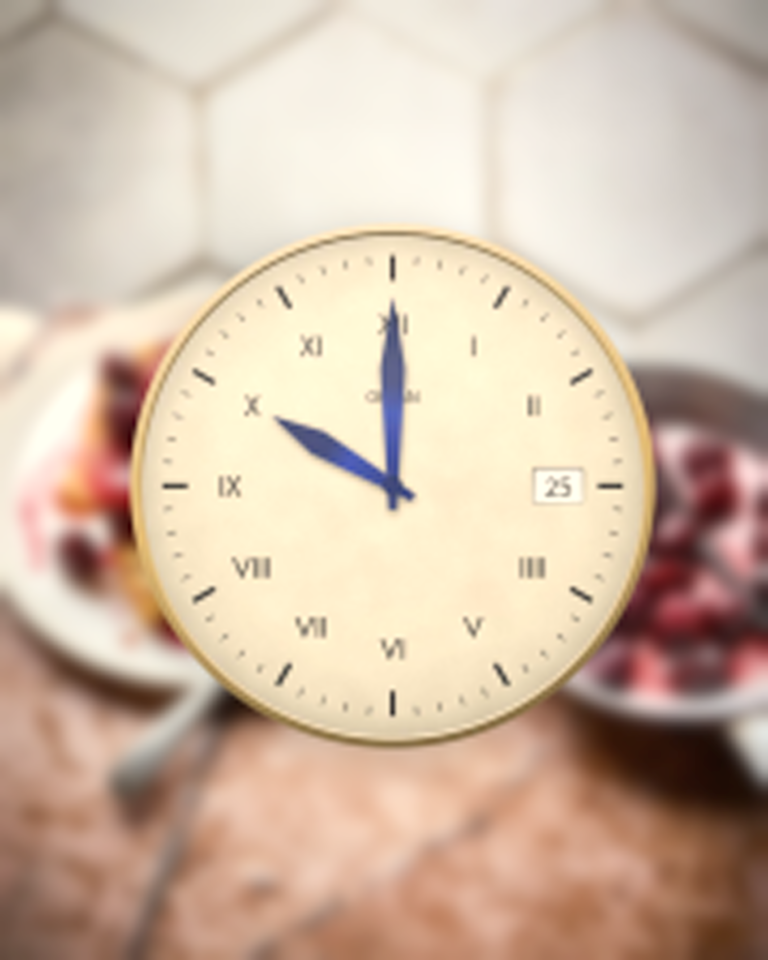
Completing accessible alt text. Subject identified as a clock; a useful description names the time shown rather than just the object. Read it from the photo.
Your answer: 10:00
